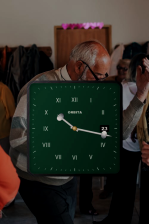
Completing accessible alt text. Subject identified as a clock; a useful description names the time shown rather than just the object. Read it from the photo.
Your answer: 10:17
